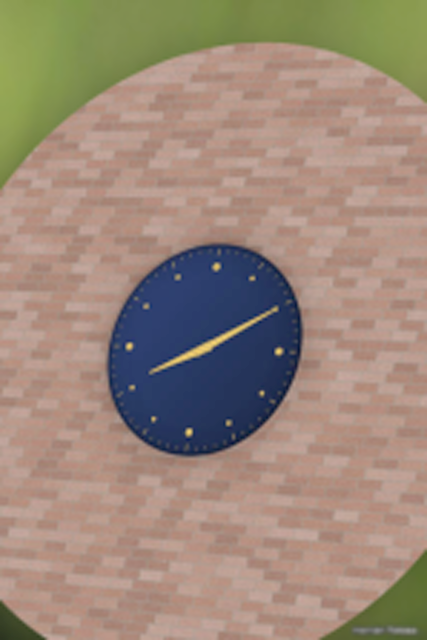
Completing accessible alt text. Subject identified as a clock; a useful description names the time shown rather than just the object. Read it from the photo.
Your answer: 8:10
